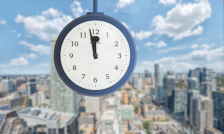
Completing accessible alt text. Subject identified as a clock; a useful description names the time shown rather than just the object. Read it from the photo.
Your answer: 11:58
